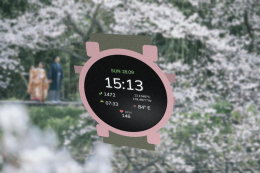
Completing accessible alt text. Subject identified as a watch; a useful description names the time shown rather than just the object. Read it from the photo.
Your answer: 15:13
